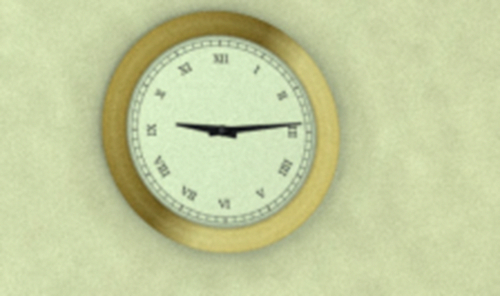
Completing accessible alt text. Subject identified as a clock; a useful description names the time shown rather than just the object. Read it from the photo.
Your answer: 9:14
